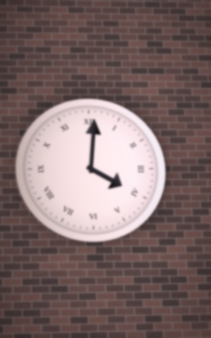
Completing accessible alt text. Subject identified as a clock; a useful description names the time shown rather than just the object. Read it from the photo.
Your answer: 4:01
